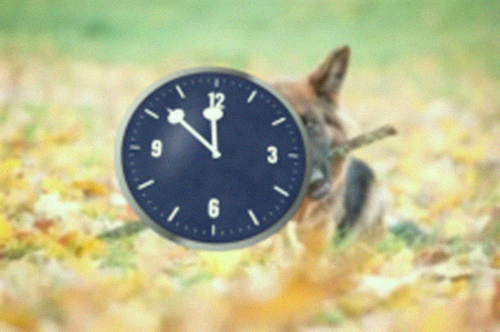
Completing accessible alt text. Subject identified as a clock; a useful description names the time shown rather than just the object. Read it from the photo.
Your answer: 11:52
